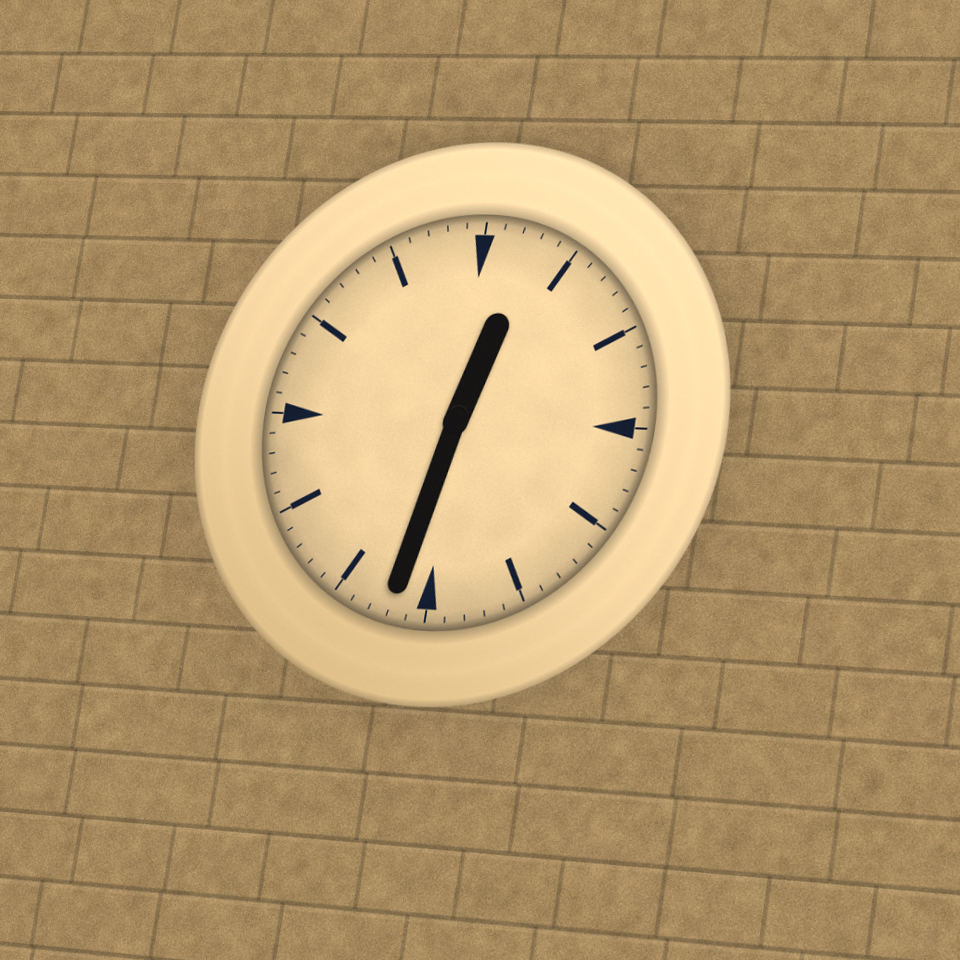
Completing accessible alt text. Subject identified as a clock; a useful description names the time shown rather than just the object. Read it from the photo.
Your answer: 12:32
